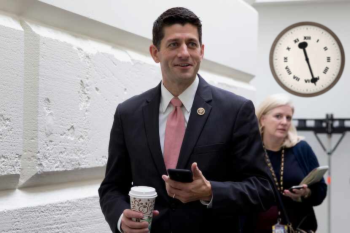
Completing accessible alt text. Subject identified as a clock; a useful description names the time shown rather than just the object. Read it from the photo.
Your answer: 11:27
